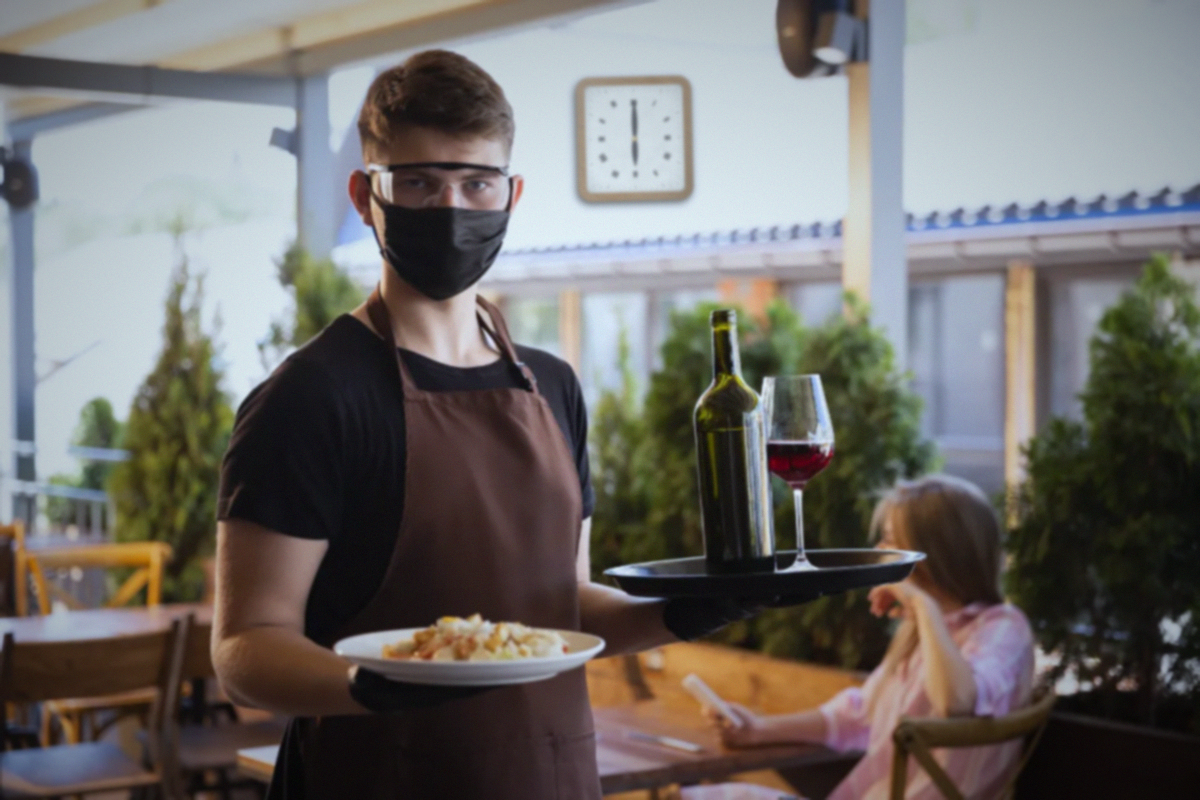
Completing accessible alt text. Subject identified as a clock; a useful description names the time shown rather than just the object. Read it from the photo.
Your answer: 6:00
